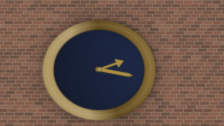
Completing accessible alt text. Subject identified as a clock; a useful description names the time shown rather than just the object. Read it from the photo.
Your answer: 2:17
